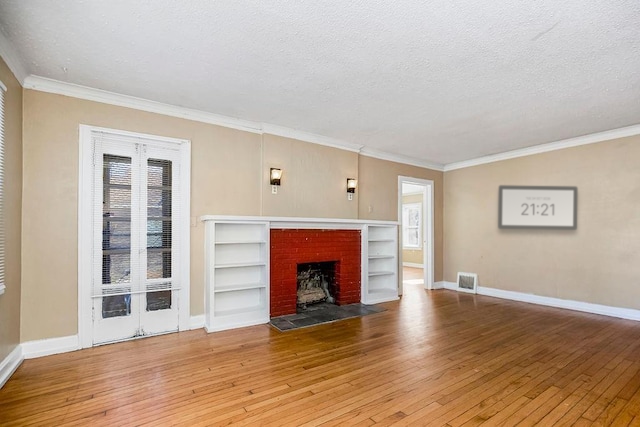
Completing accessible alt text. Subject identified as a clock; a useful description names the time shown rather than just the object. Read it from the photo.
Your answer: 21:21
